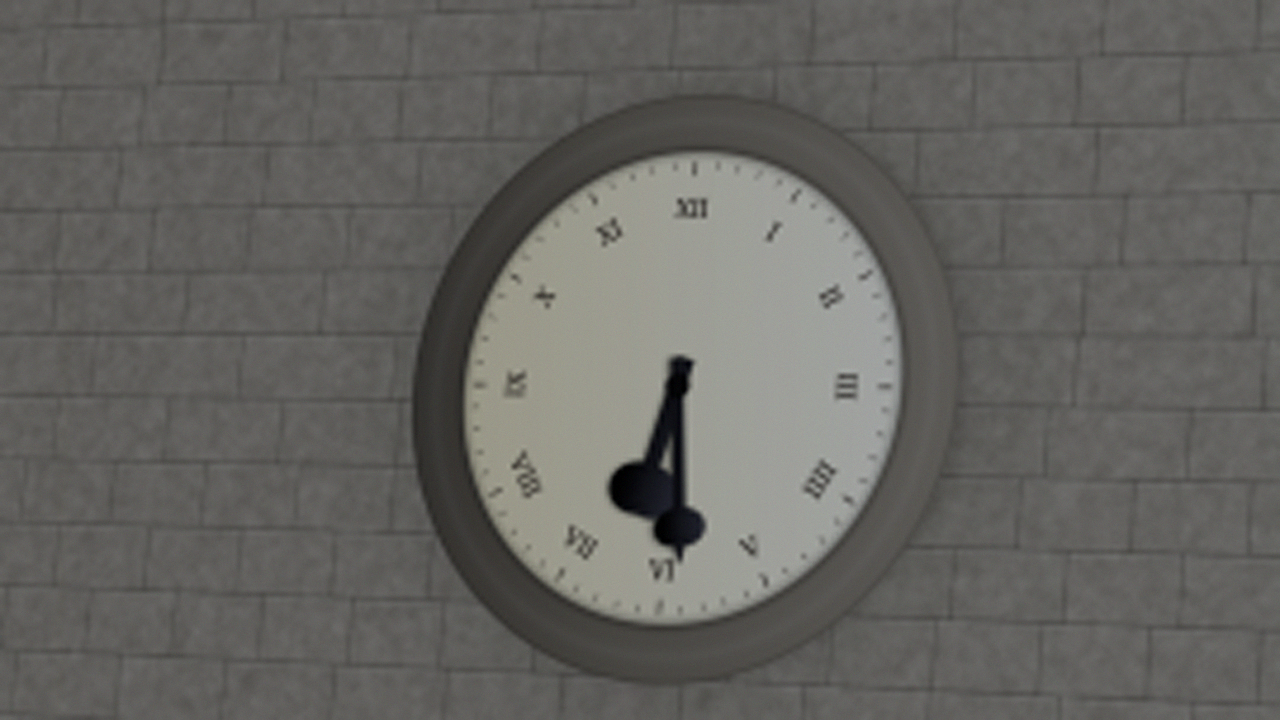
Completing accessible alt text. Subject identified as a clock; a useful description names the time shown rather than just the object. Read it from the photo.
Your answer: 6:29
